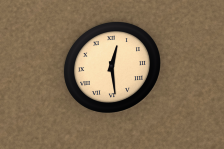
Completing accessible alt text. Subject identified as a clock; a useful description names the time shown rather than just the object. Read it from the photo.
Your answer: 12:29
